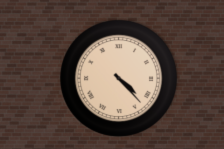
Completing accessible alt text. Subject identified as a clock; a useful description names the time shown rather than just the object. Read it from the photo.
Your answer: 4:23
